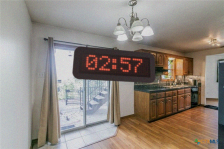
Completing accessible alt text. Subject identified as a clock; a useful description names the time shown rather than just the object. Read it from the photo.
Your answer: 2:57
